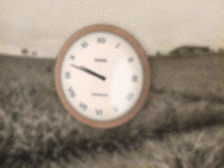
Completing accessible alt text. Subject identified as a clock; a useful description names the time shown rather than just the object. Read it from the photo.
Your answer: 9:48
